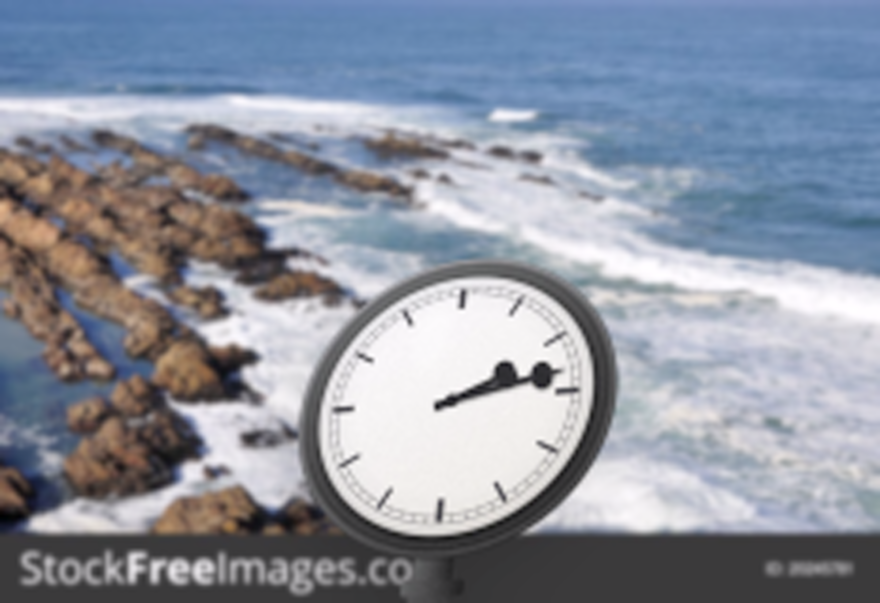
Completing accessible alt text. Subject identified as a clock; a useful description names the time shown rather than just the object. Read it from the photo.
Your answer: 2:13
